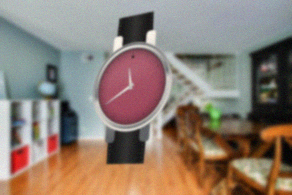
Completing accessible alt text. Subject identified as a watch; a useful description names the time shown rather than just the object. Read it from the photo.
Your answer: 11:40
